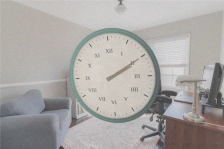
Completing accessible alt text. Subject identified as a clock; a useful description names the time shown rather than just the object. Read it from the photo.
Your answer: 2:10
